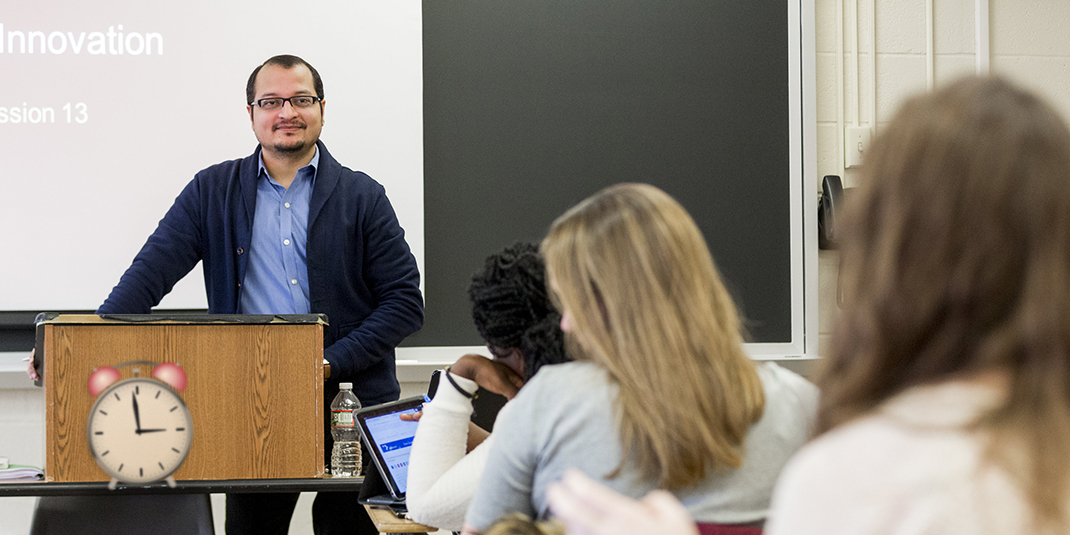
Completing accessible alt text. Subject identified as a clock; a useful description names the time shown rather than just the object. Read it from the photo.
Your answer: 2:59
